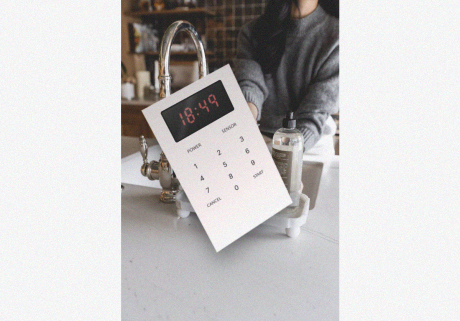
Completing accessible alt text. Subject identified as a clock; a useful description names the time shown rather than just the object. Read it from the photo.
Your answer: 18:49
